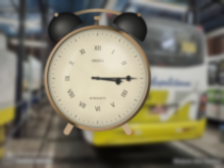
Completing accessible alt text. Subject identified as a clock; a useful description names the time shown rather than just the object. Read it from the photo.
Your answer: 3:15
